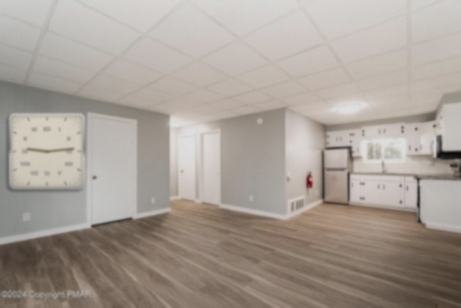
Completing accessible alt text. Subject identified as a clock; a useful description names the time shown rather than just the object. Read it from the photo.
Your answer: 9:14
